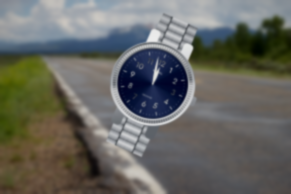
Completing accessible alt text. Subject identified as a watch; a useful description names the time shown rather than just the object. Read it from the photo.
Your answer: 11:58
